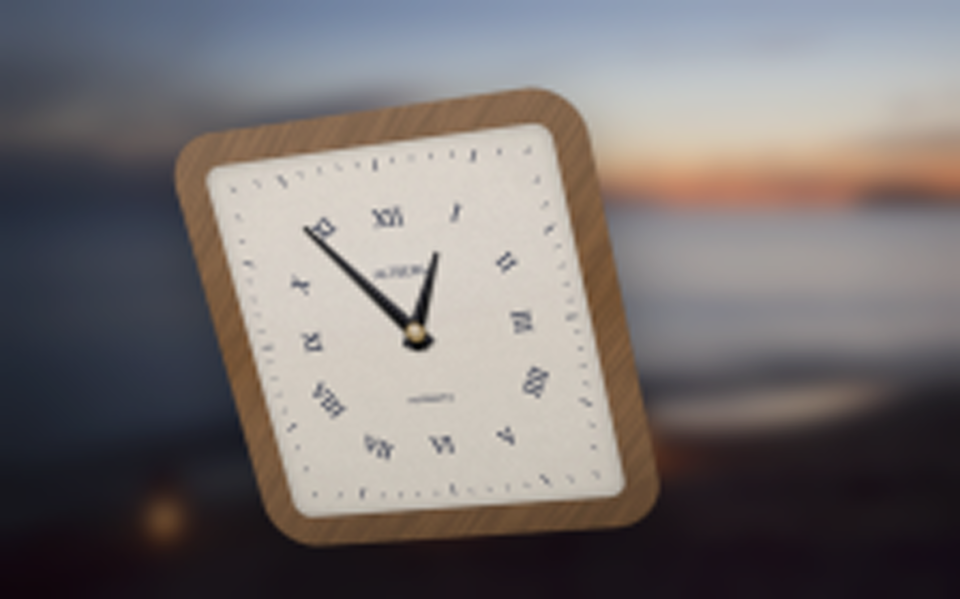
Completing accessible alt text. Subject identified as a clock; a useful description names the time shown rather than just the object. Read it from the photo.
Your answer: 12:54
